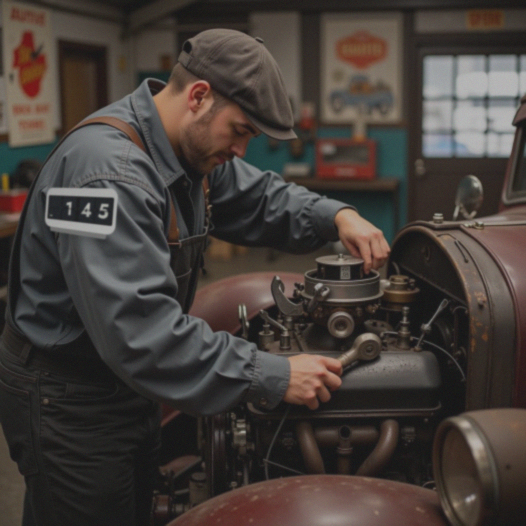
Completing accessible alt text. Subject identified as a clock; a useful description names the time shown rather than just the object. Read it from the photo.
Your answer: 1:45
